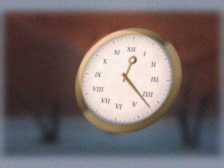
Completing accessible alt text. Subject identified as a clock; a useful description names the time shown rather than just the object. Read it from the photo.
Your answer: 12:22
